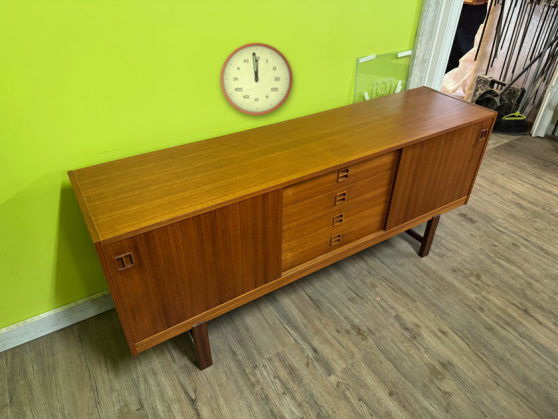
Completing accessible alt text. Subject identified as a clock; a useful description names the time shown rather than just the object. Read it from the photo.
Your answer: 11:59
